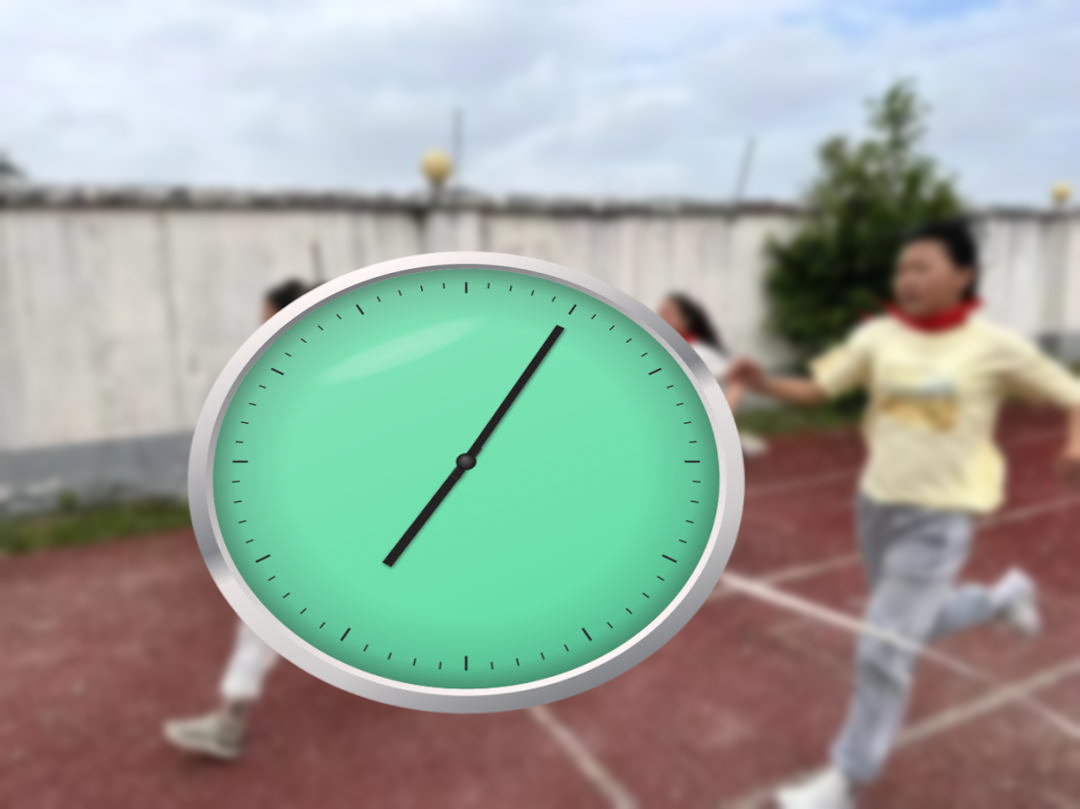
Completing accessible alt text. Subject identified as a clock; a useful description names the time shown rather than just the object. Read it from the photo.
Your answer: 7:05
